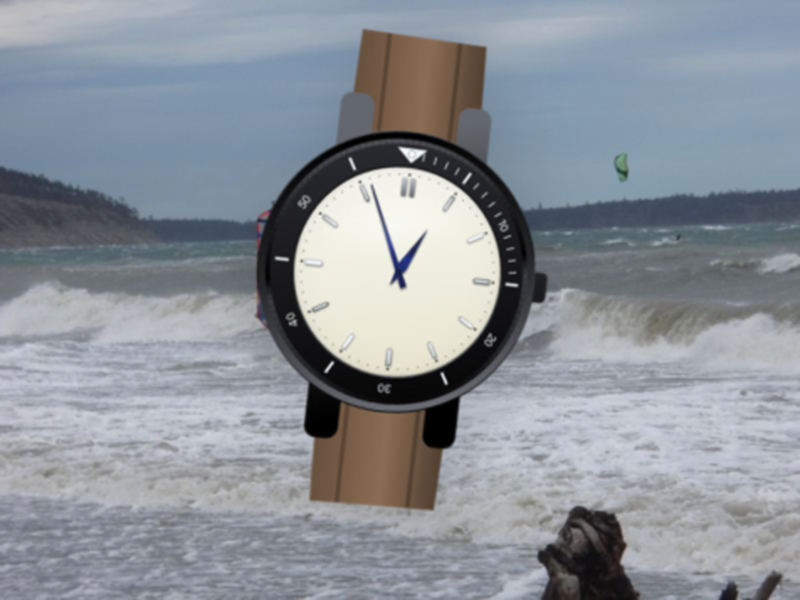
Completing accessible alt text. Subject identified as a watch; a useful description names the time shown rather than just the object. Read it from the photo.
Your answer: 12:56
